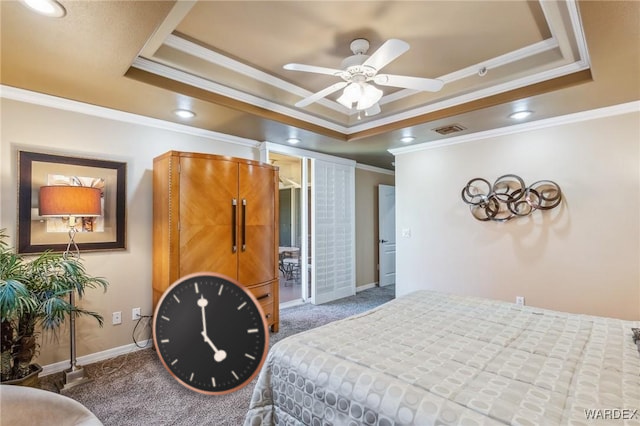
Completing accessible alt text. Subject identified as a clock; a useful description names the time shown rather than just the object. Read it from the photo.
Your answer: 5:01
